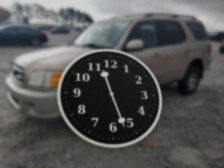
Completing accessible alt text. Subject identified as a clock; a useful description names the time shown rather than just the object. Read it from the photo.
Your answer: 11:27
